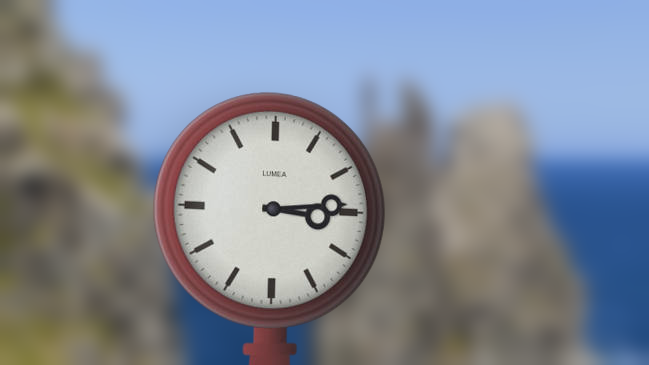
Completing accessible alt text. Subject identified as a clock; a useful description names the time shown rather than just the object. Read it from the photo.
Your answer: 3:14
